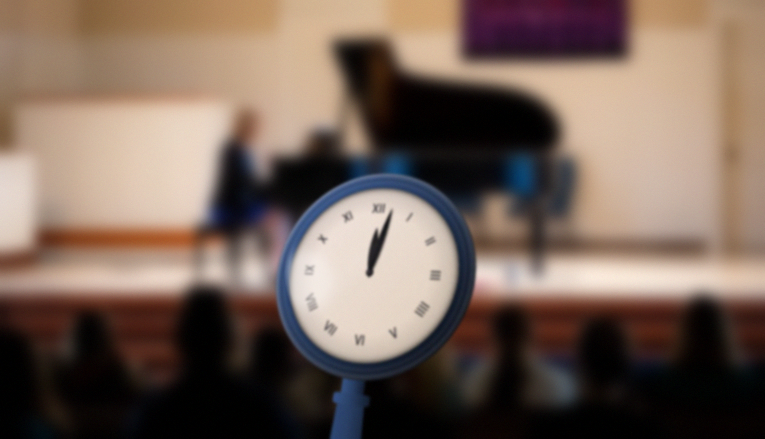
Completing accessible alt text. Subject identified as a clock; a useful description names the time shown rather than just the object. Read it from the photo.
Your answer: 12:02
